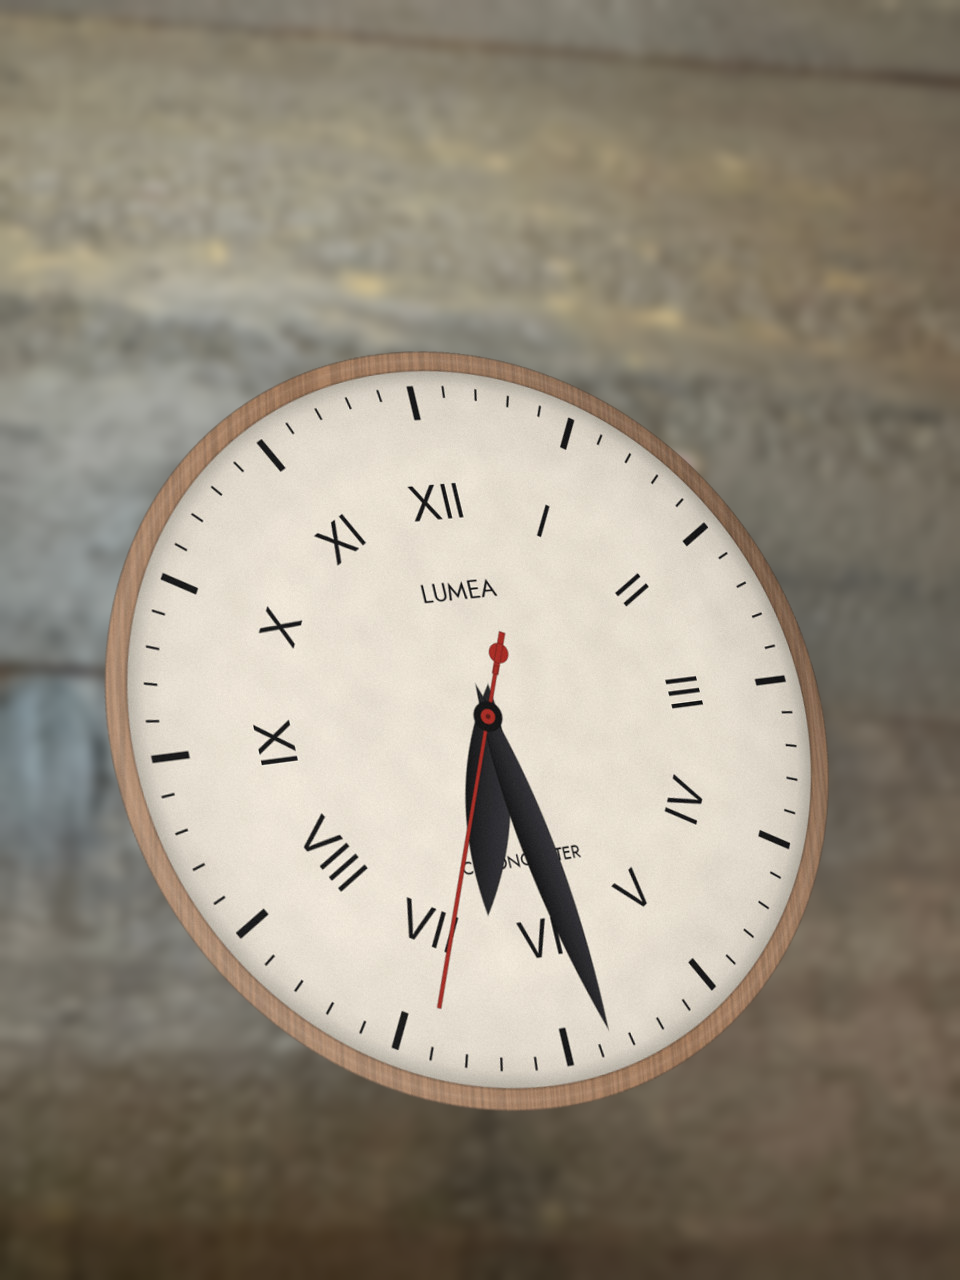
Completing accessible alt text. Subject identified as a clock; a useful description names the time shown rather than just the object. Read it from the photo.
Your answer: 6:28:34
